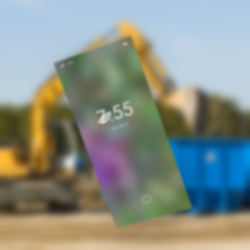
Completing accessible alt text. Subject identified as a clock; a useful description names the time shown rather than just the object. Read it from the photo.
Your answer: 7:55
